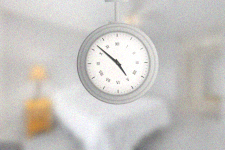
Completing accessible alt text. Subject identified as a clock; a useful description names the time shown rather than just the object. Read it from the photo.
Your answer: 4:52
